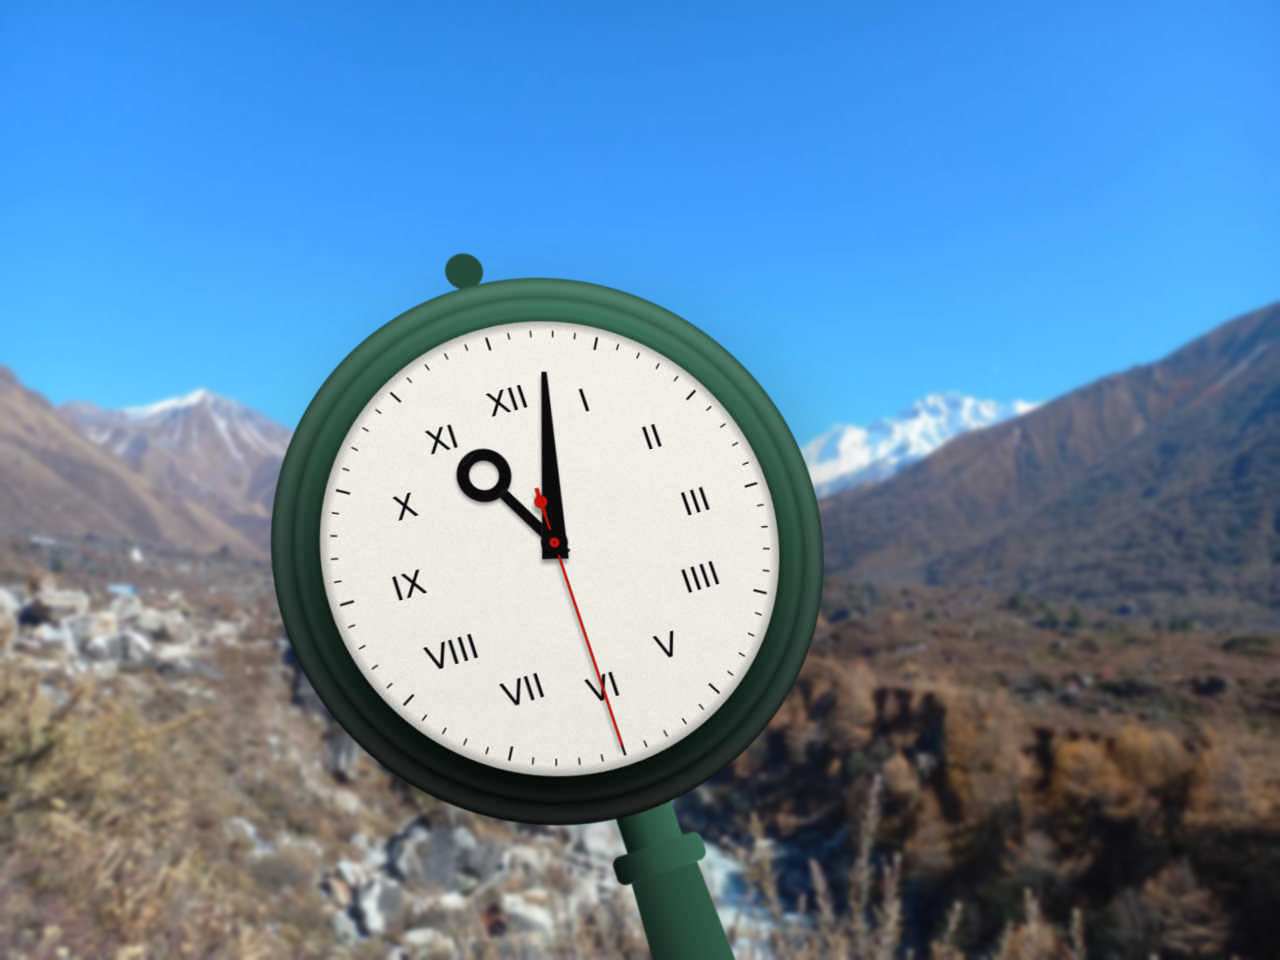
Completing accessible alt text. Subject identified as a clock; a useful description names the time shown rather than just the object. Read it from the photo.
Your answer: 11:02:30
